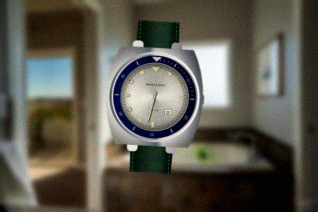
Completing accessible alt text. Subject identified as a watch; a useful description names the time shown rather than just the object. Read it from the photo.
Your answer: 6:32
